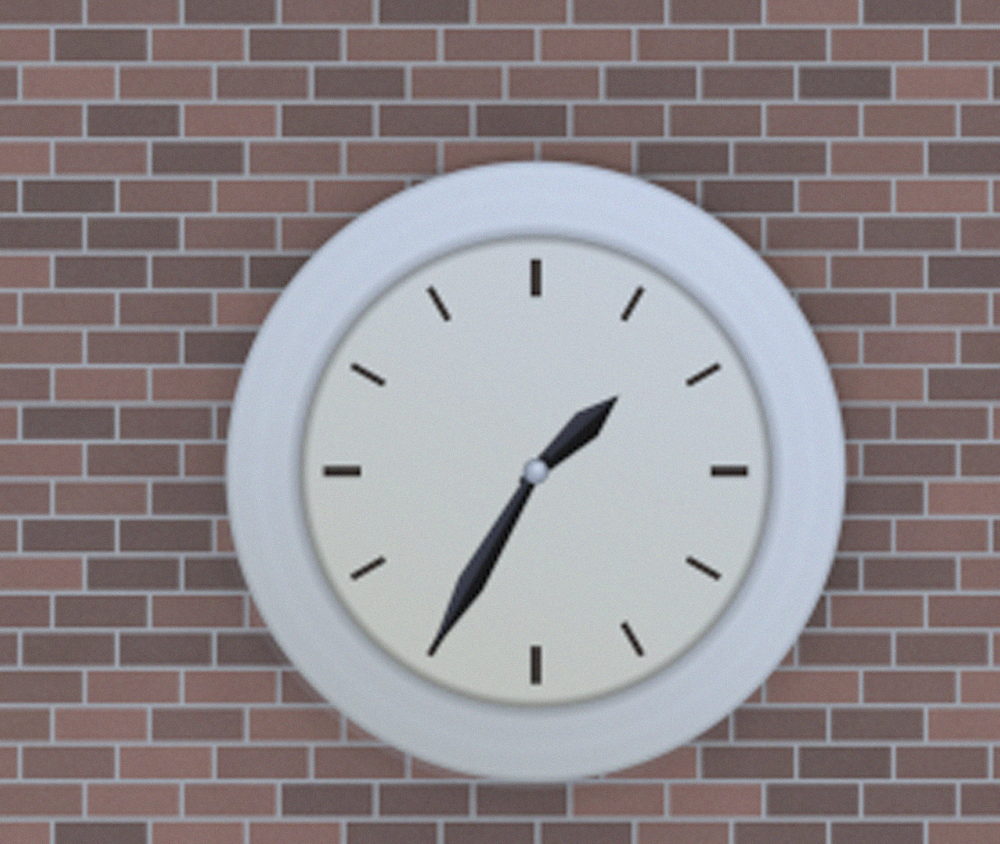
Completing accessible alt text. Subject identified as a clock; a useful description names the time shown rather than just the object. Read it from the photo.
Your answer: 1:35
